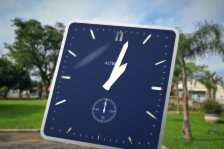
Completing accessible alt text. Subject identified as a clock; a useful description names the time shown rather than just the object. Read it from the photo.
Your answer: 1:02
